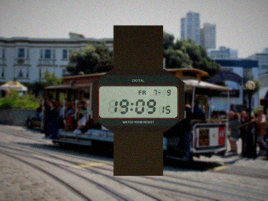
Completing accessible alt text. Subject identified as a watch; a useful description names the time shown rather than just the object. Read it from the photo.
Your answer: 19:09:15
